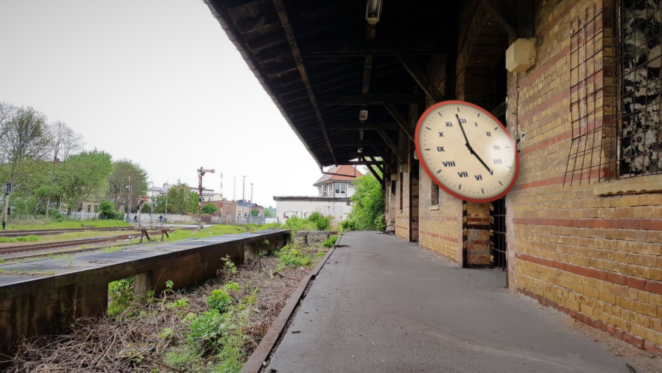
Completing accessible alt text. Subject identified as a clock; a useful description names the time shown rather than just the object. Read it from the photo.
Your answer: 4:59
